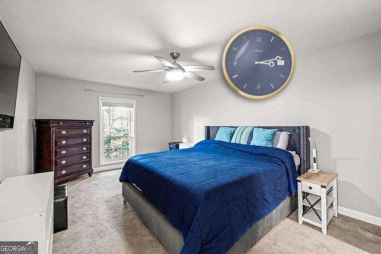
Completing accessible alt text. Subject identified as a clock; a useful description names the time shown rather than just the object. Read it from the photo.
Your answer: 3:13
